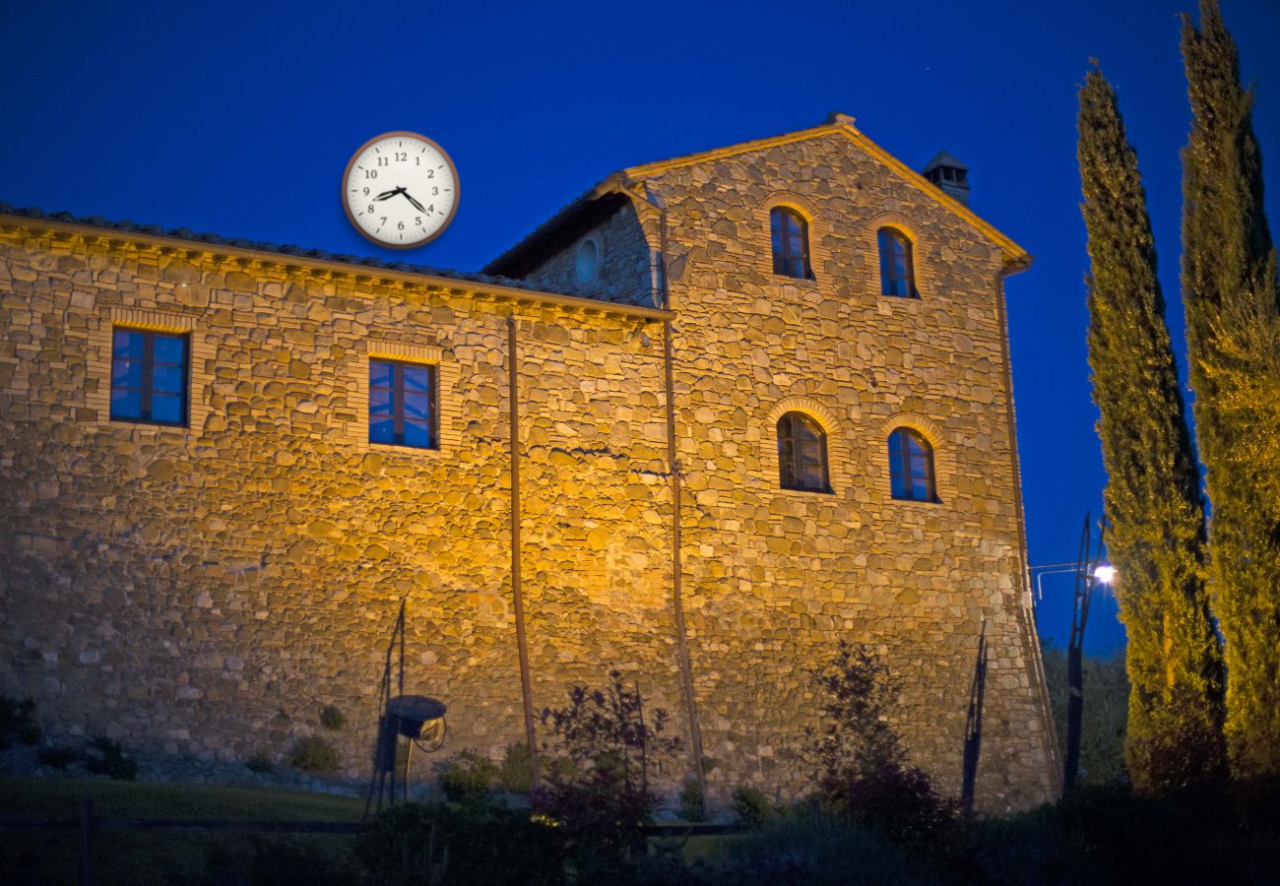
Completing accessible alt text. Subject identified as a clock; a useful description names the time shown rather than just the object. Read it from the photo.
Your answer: 8:22
